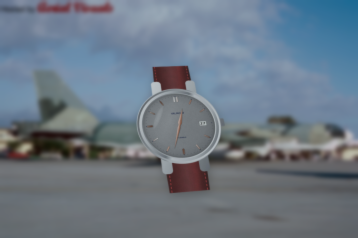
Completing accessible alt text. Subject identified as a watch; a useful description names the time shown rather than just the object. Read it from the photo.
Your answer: 12:33
